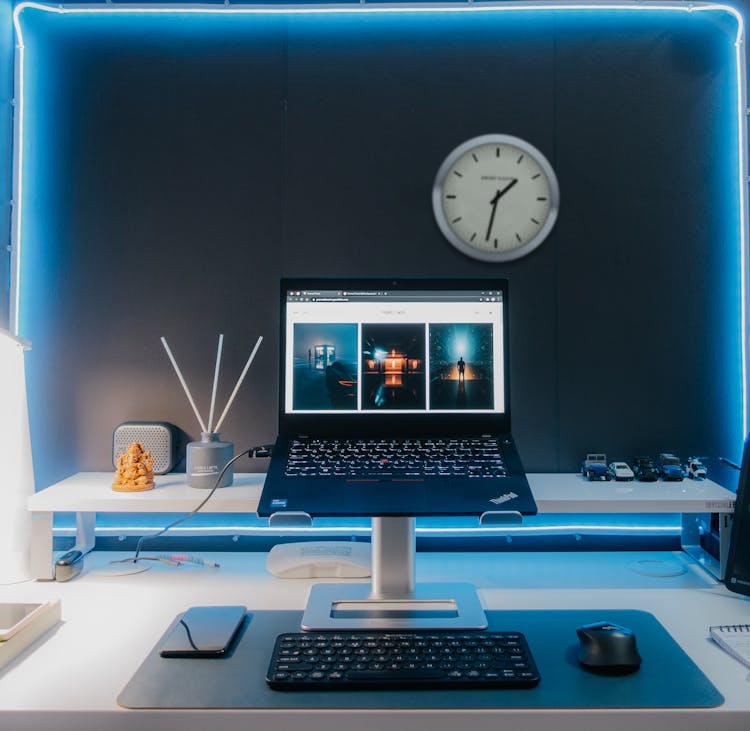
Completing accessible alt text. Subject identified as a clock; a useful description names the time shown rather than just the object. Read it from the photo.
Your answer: 1:32
